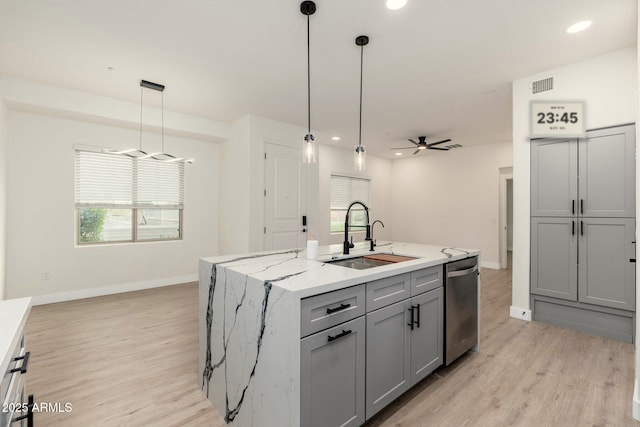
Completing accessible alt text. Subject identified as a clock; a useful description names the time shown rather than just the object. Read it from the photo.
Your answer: 23:45
